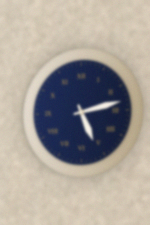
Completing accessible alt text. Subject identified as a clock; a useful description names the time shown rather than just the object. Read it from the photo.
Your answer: 5:13
